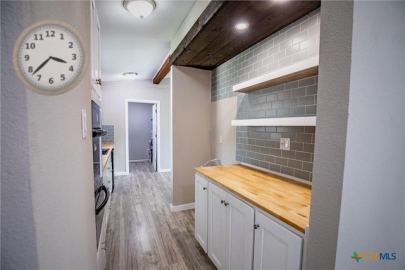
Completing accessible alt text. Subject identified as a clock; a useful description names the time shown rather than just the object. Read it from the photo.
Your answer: 3:38
